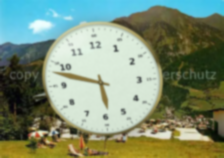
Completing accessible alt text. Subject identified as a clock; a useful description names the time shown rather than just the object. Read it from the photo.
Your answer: 5:48
